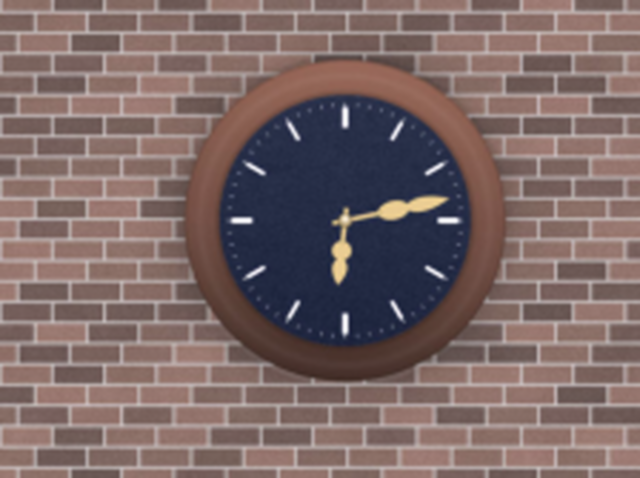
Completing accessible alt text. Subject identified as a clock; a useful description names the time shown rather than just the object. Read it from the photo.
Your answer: 6:13
